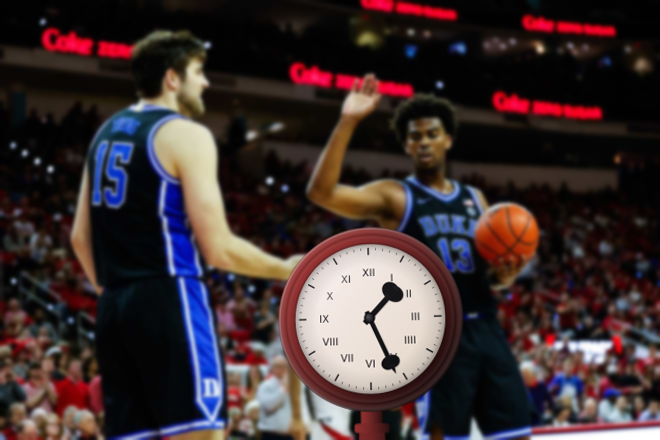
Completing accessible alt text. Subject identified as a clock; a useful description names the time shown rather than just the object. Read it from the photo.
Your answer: 1:26
